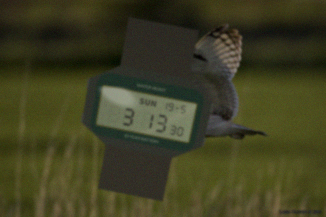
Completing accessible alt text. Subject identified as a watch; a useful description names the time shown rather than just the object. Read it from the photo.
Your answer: 3:13
